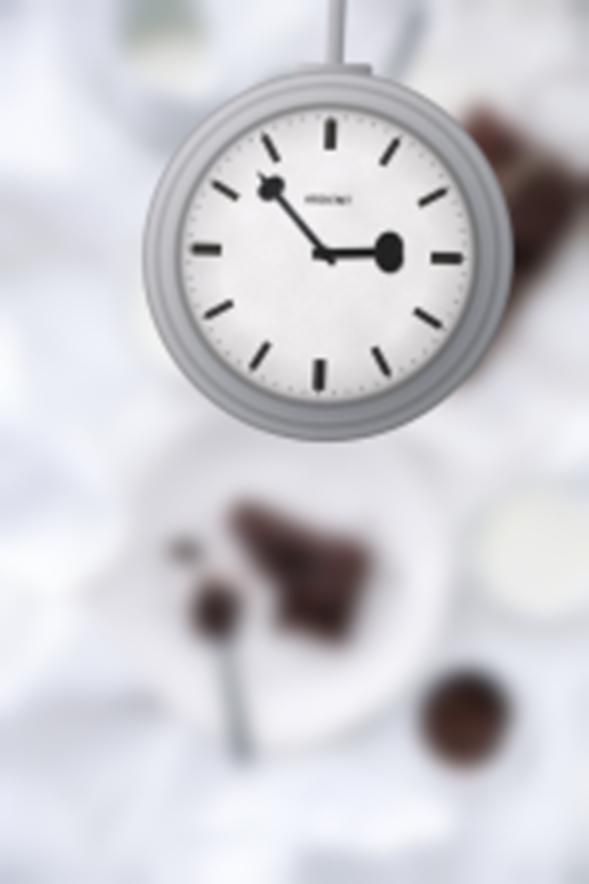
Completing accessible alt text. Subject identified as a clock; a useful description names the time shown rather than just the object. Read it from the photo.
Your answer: 2:53
